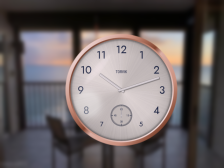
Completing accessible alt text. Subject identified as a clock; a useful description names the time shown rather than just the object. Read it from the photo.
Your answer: 10:12
